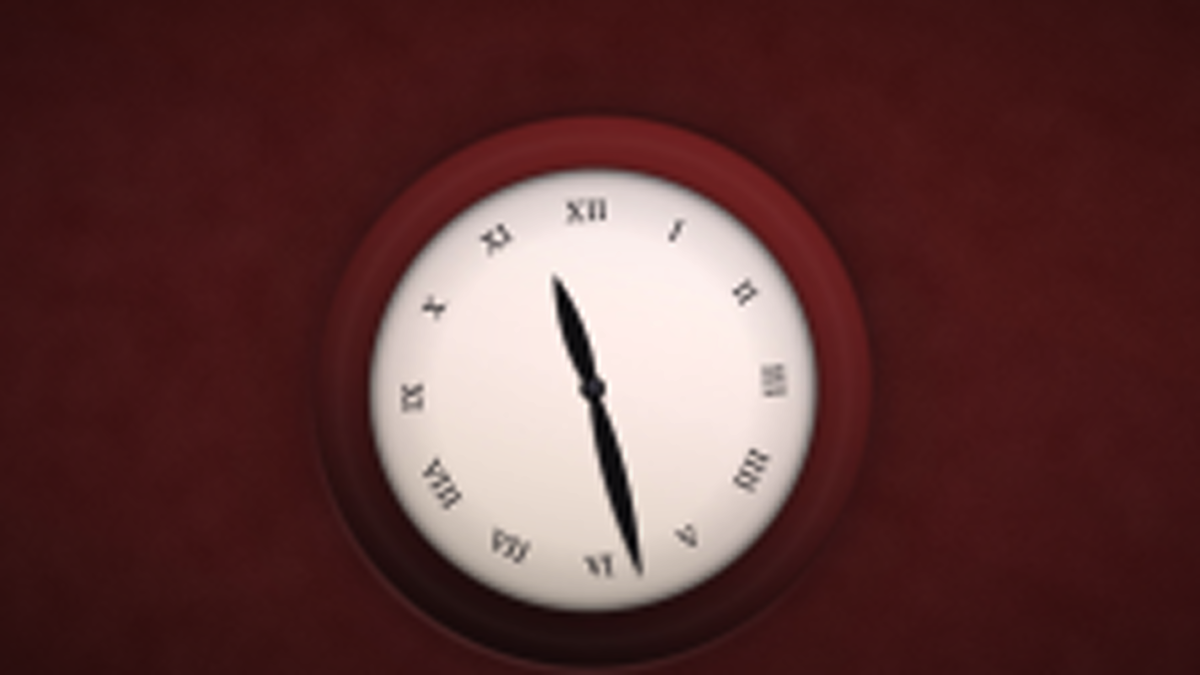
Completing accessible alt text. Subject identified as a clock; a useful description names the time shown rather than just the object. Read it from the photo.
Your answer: 11:28
